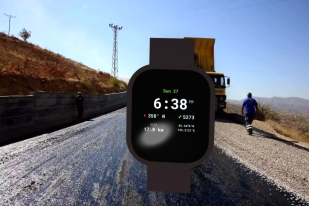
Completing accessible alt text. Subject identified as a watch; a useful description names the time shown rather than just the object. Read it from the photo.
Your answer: 6:38
